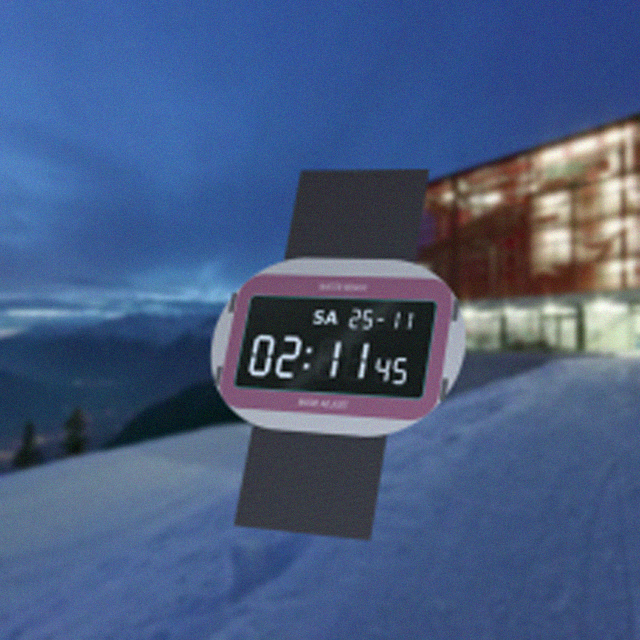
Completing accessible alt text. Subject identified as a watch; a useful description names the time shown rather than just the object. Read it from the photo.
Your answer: 2:11:45
